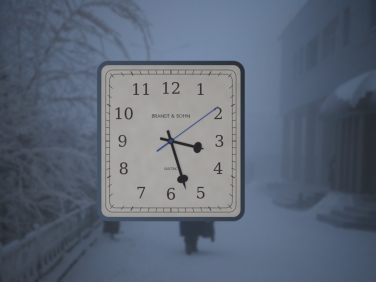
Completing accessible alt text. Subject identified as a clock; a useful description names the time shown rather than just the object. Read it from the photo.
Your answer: 3:27:09
